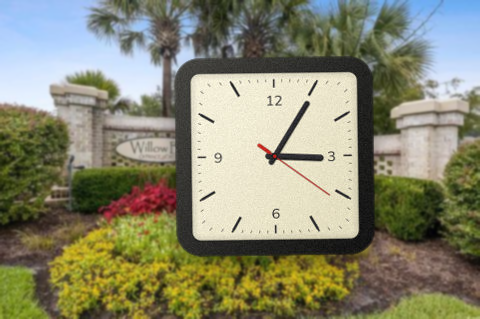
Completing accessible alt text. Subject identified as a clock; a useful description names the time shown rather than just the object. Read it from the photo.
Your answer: 3:05:21
